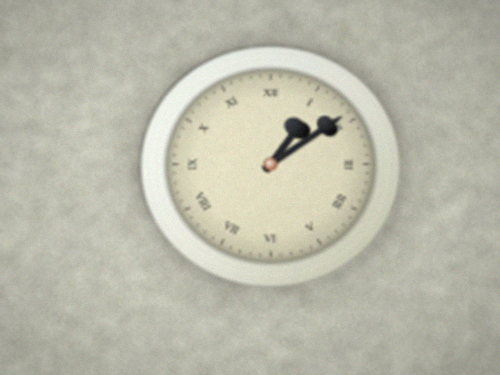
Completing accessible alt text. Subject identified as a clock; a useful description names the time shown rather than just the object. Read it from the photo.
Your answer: 1:09
